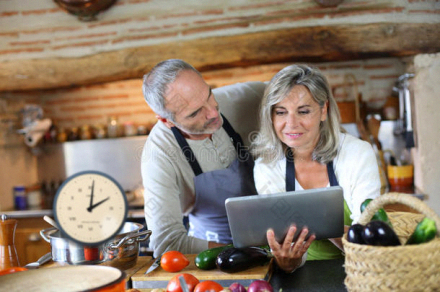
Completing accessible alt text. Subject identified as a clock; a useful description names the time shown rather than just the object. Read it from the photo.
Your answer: 2:01
